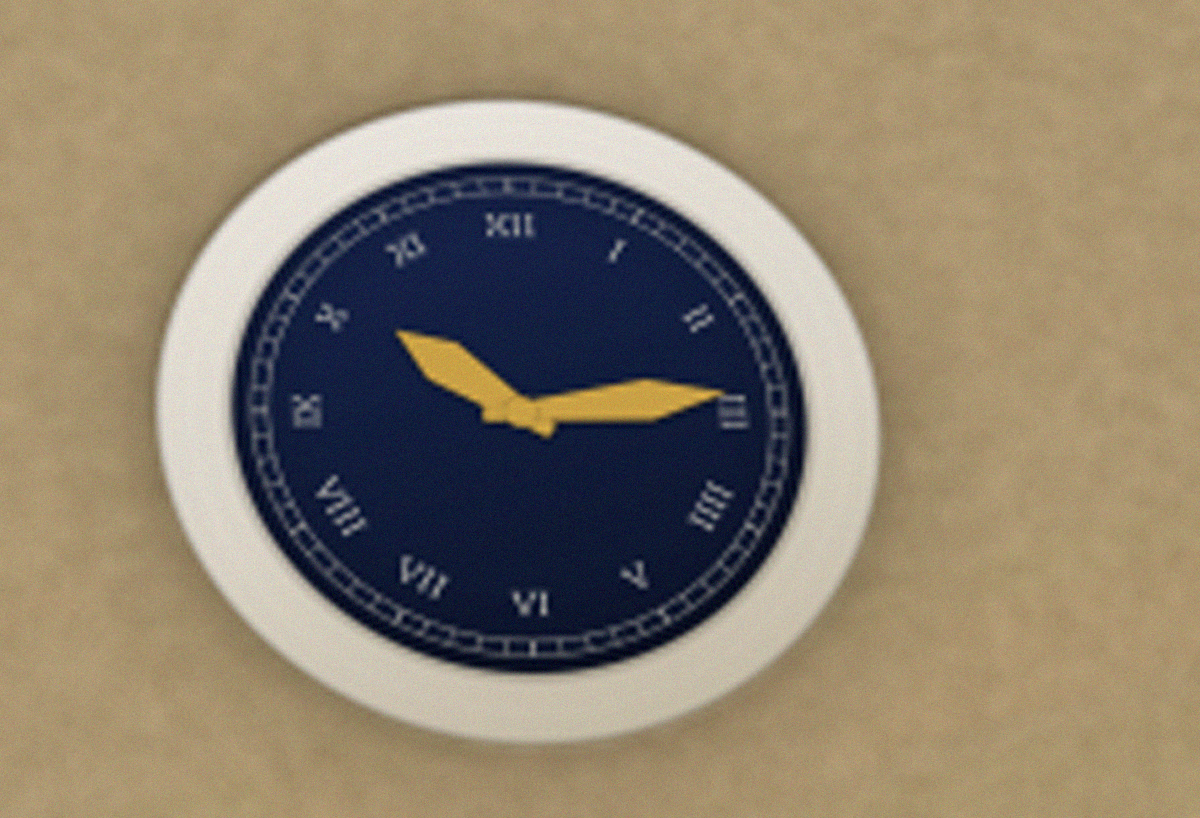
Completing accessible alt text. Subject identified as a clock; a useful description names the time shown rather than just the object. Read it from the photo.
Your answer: 10:14
